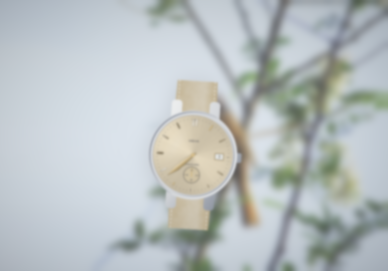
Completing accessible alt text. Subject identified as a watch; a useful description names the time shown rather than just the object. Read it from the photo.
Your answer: 7:38
